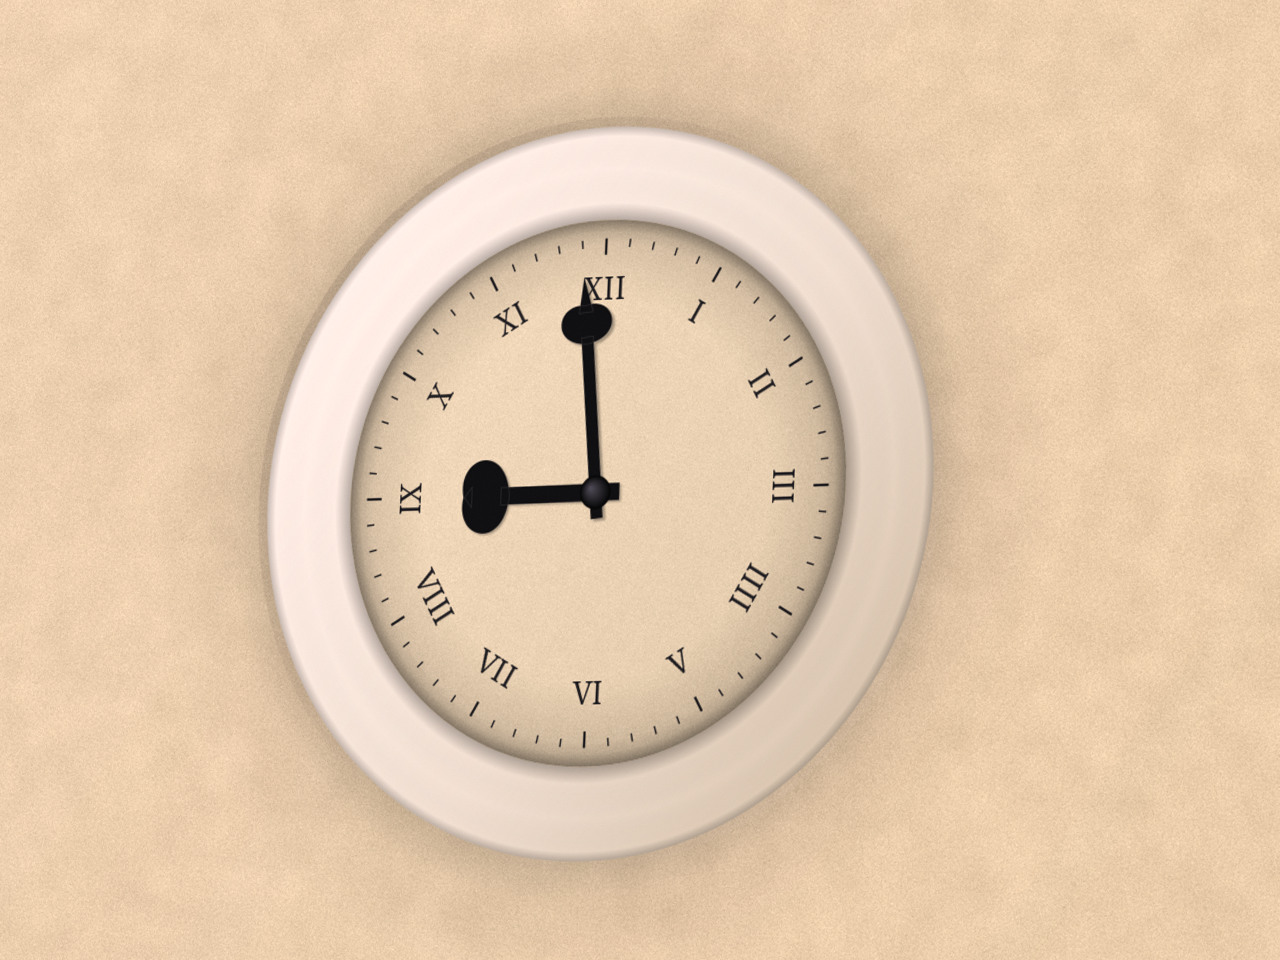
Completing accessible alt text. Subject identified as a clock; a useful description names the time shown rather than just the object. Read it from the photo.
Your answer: 8:59
